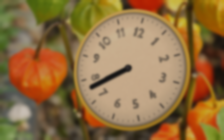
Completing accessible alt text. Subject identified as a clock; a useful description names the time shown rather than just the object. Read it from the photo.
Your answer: 7:38
